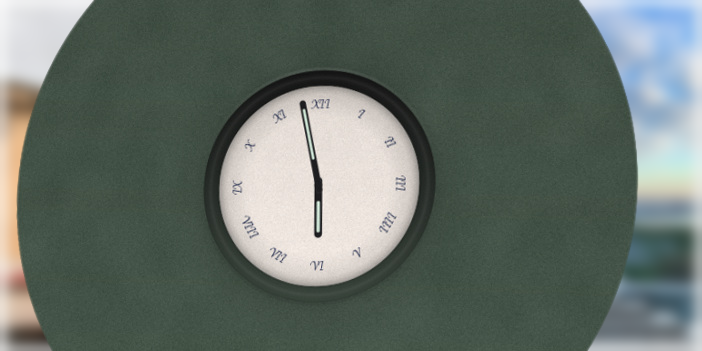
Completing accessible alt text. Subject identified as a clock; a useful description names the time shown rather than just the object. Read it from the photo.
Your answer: 5:58
